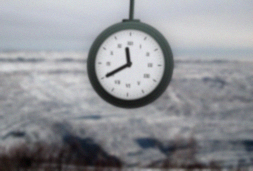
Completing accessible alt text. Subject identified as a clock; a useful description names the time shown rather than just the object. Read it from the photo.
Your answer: 11:40
